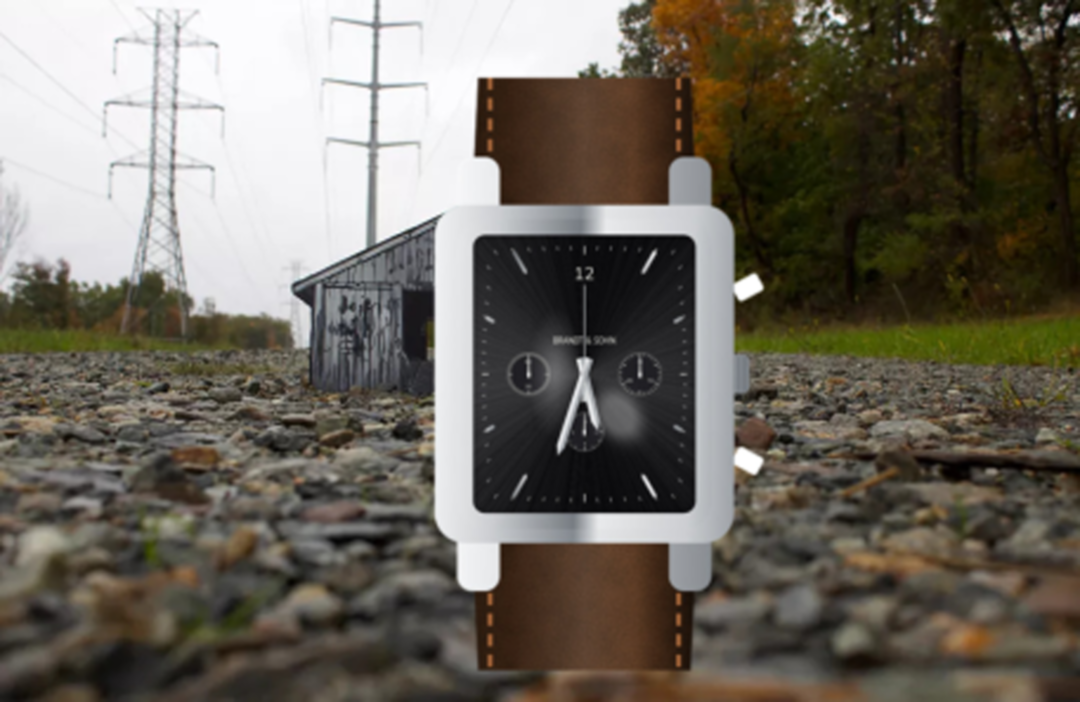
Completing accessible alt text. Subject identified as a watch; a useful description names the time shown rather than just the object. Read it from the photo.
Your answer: 5:33
